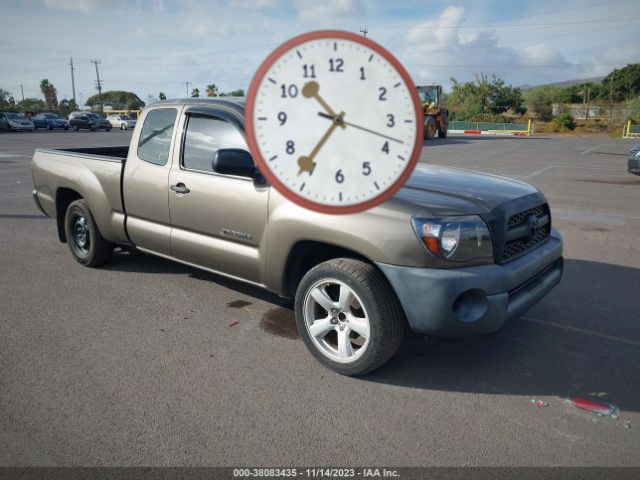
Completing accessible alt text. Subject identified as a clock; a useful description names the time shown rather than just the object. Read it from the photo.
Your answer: 10:36:18
